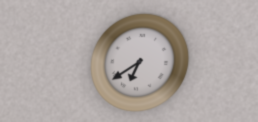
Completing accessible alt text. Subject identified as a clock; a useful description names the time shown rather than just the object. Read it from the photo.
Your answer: 6:39
